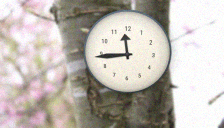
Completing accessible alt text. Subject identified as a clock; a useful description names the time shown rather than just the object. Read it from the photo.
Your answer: 11:44
